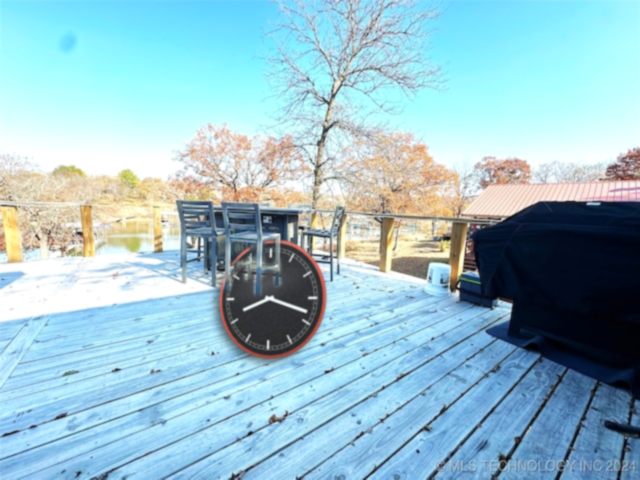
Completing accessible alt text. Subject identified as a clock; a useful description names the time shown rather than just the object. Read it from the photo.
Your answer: 8:18
